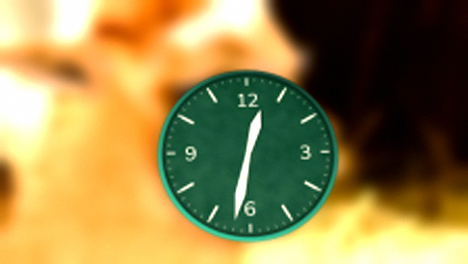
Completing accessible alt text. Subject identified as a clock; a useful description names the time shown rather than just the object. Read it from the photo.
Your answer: 12:32
